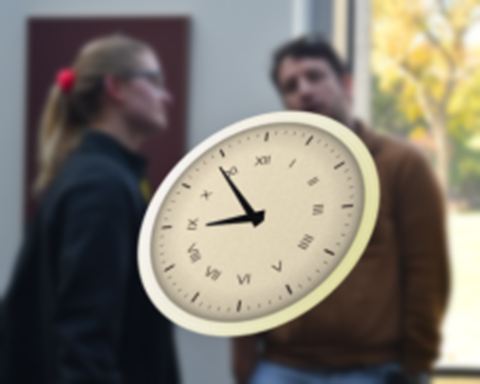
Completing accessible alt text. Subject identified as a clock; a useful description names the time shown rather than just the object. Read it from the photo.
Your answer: 8:54
